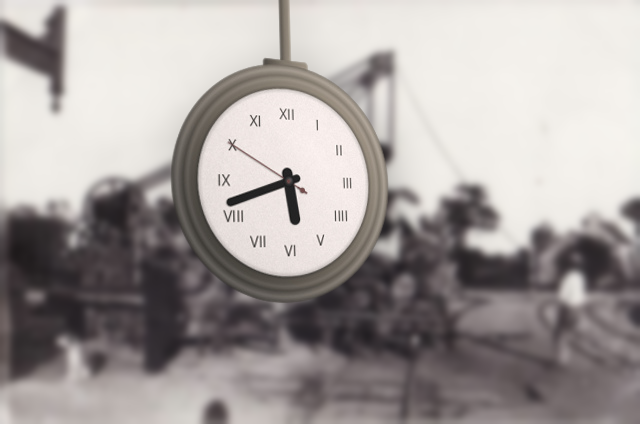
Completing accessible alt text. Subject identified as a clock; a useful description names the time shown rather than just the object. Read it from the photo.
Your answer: 5:41:50
